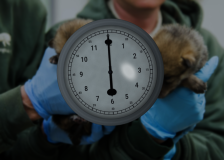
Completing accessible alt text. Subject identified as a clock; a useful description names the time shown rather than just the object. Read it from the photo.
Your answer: 6:00
